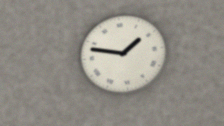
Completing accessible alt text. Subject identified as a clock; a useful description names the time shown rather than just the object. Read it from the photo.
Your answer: 1:48
